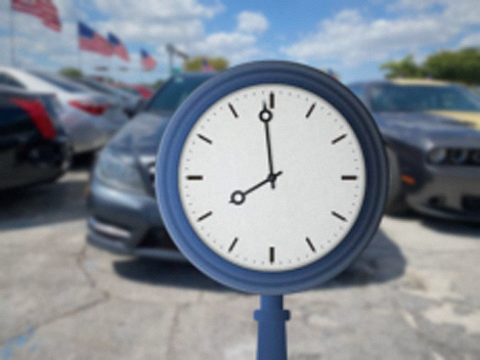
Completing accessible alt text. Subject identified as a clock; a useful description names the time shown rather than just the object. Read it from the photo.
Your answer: 7:59
